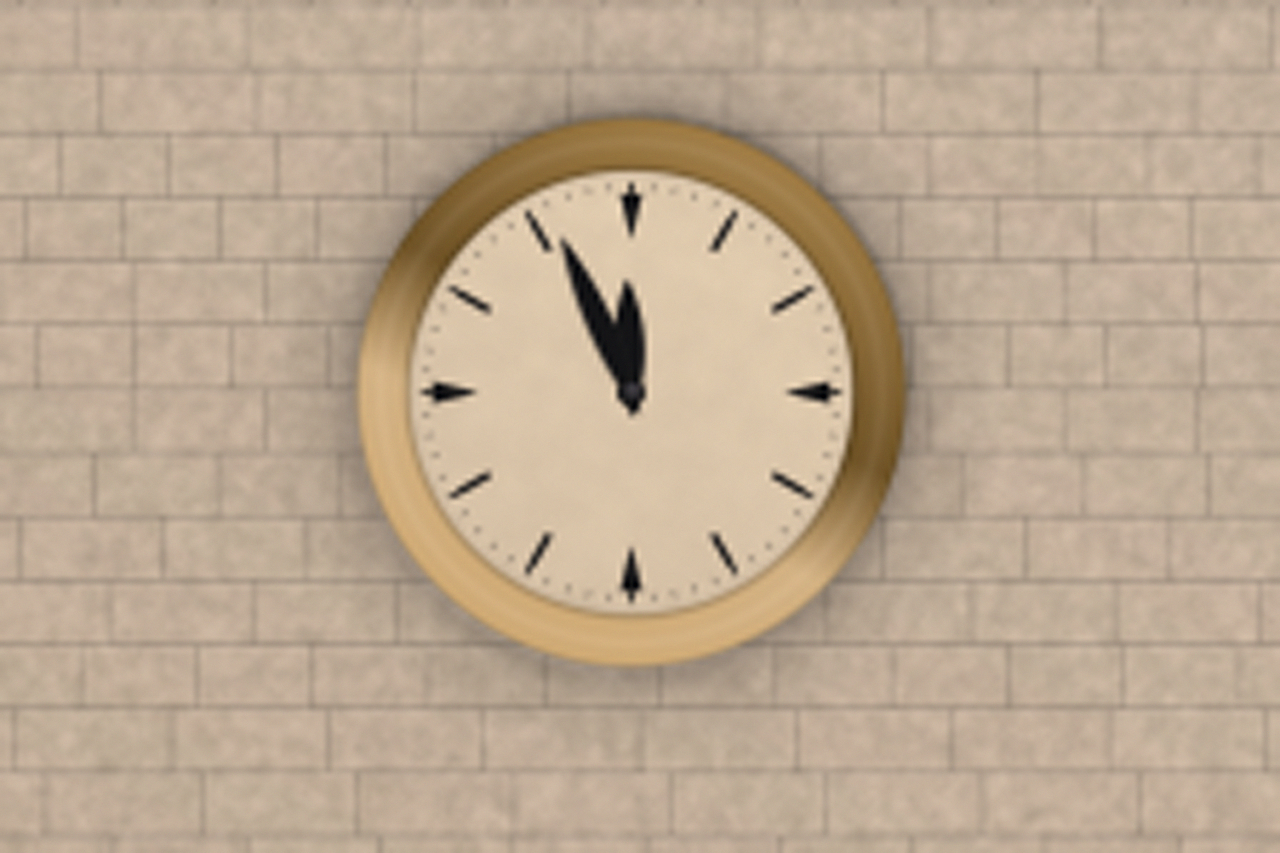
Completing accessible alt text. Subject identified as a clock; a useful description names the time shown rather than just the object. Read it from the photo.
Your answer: 11:56
